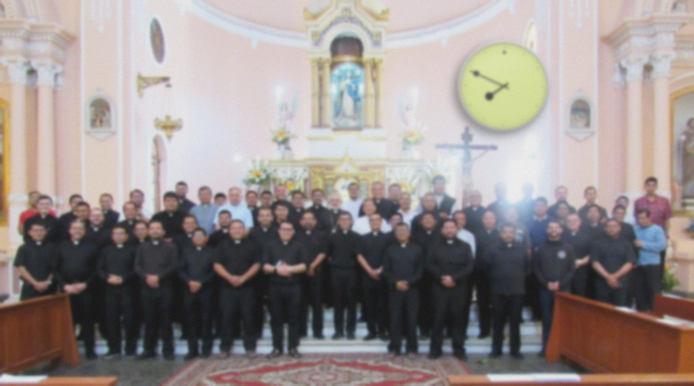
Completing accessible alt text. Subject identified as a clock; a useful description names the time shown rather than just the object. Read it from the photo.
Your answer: 7:49
